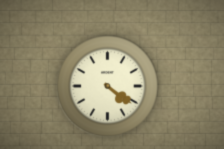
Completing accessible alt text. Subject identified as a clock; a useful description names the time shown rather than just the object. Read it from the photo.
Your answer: 4:21
